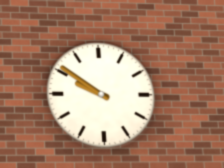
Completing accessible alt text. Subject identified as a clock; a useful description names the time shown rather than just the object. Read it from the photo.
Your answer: 9:51
